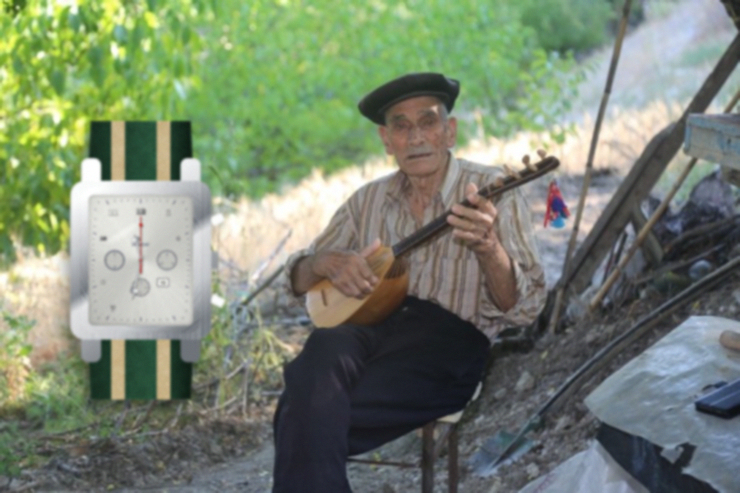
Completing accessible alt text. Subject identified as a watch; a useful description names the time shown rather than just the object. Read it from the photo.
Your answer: 11:32
